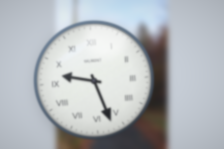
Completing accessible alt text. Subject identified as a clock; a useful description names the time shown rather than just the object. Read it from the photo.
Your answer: 9:27
